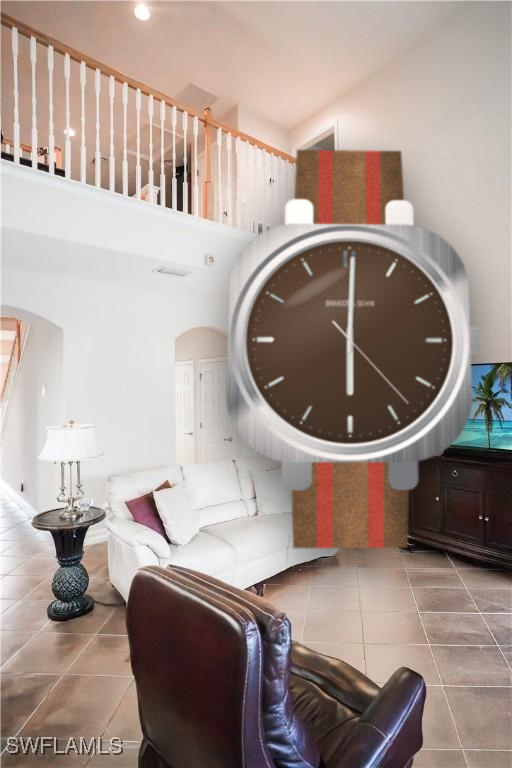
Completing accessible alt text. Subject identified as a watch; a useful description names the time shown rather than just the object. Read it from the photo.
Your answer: 6:00:23
